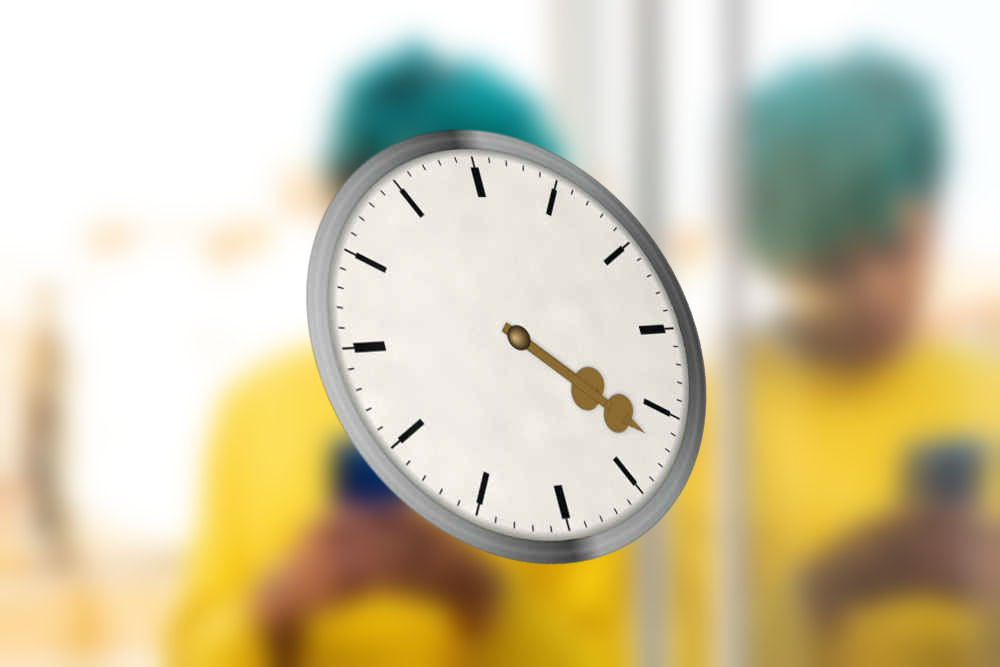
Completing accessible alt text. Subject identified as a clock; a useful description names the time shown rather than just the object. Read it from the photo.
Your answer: 4:22
